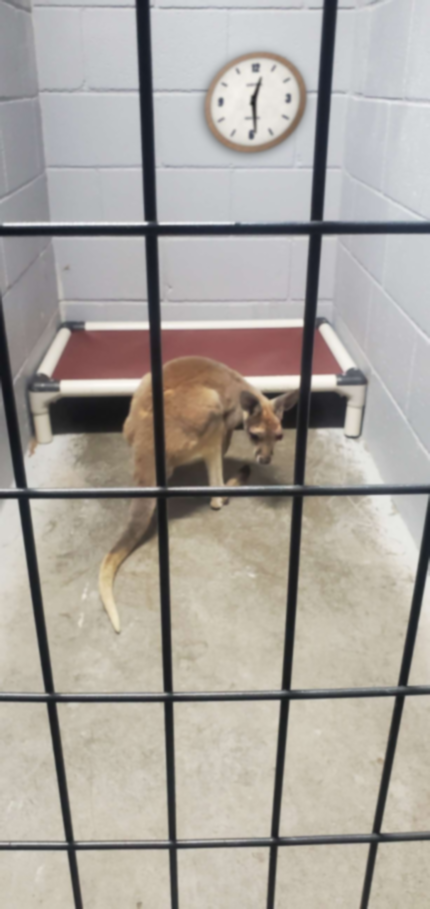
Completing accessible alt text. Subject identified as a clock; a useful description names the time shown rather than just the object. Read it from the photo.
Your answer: 12:29
